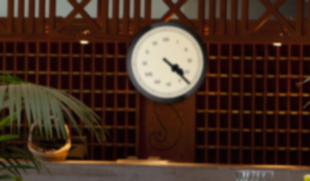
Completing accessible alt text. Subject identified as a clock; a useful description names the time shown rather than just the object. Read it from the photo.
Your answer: 4:23
